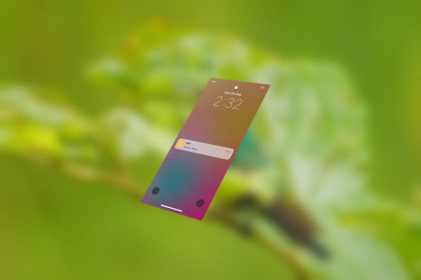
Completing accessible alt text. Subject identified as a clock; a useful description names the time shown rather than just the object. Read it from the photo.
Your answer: 2:32
